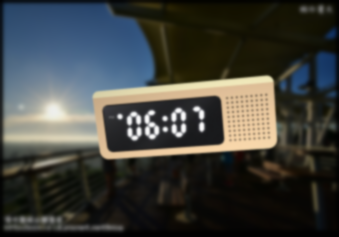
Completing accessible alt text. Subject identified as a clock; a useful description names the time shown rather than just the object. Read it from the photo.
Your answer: 6:07
